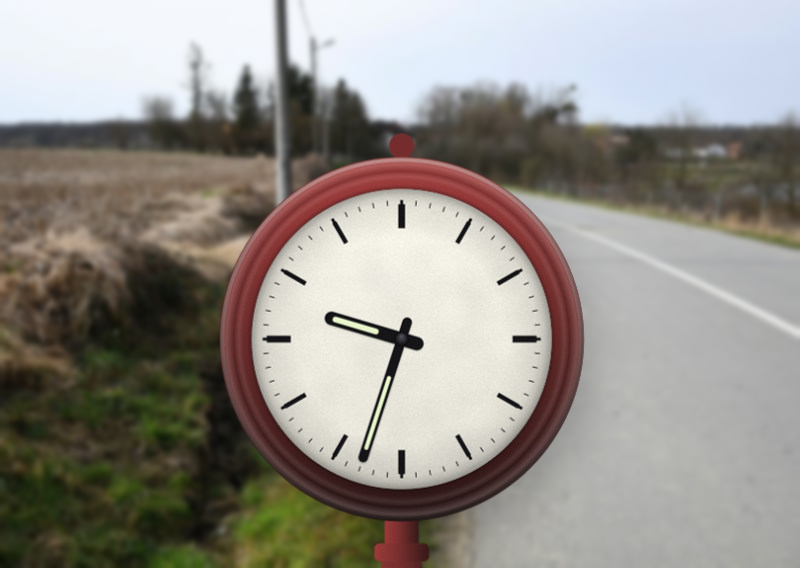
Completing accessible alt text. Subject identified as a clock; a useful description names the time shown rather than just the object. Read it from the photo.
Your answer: 9:33
